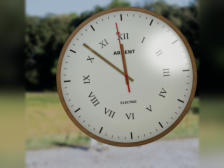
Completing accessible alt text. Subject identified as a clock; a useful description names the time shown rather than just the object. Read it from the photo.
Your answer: 11:51:59
